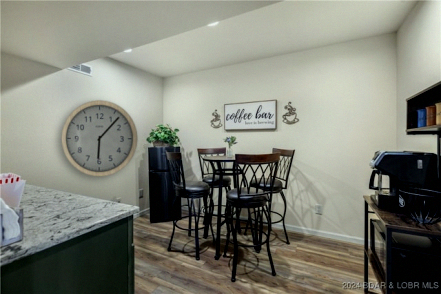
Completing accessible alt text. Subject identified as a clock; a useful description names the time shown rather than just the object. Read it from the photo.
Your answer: 6:07
